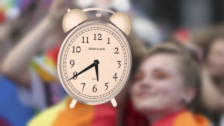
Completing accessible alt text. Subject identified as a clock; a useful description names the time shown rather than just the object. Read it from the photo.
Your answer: 5:40
